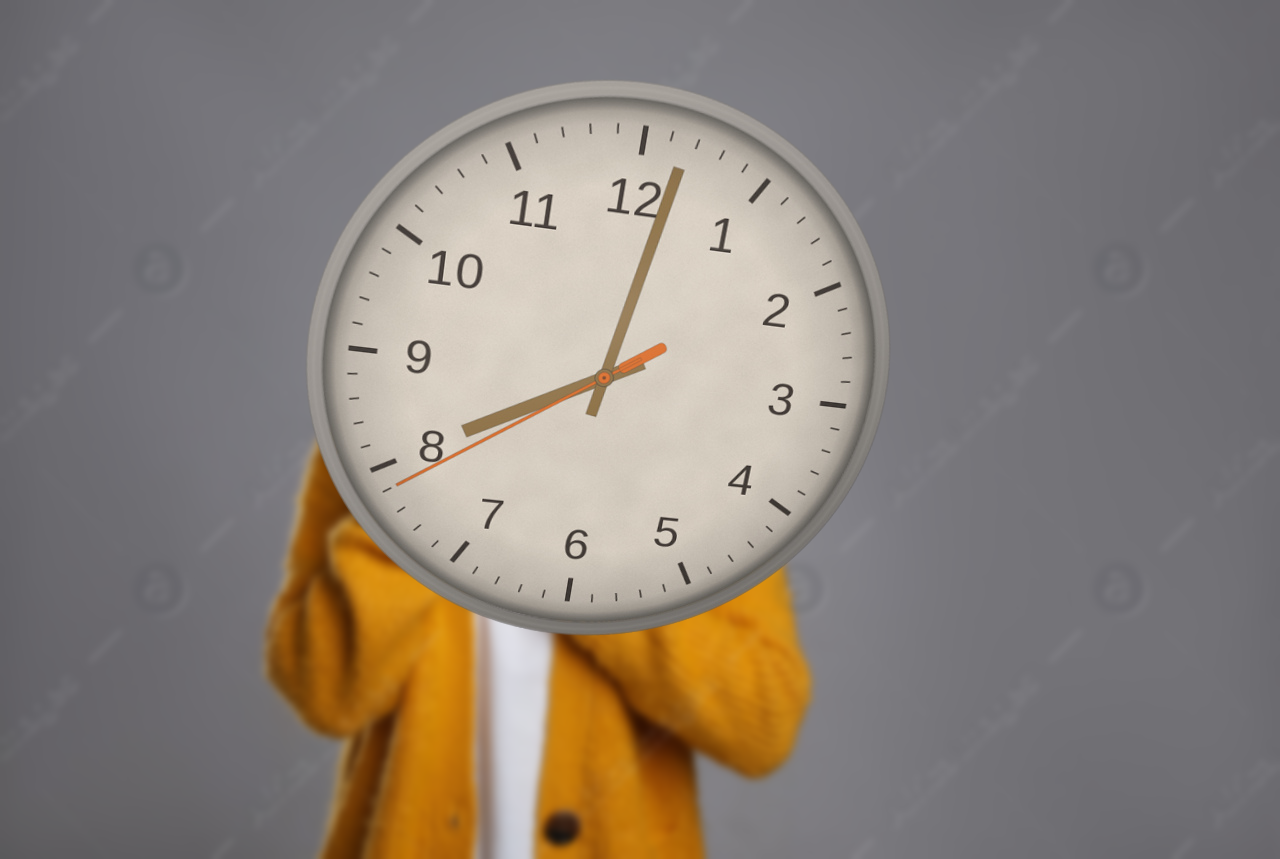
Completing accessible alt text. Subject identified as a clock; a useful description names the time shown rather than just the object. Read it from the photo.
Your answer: 8:01:39
